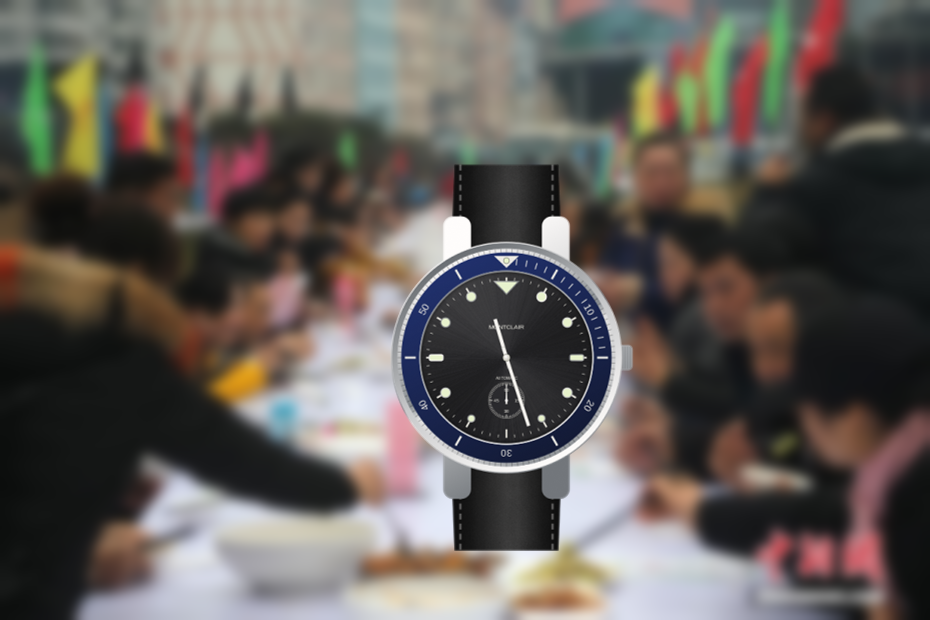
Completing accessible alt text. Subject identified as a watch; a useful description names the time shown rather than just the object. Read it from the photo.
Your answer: 11:27
